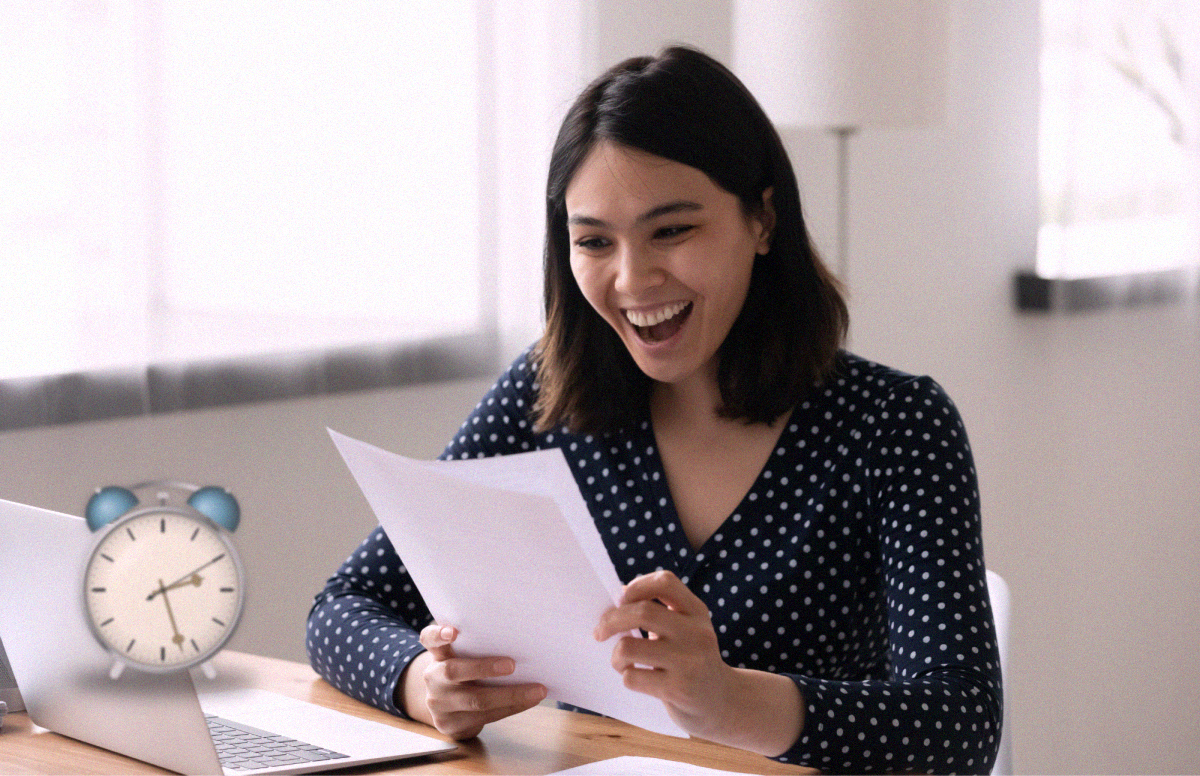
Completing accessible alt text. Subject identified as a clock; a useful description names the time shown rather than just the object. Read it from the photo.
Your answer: 2:27:10
